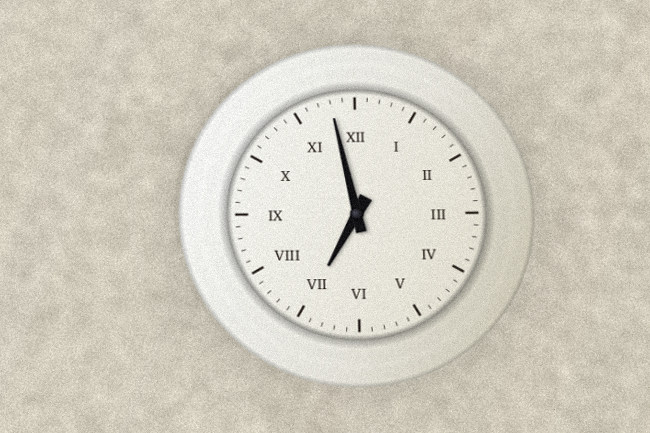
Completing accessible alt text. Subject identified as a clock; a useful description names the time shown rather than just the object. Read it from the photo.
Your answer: 6:58
